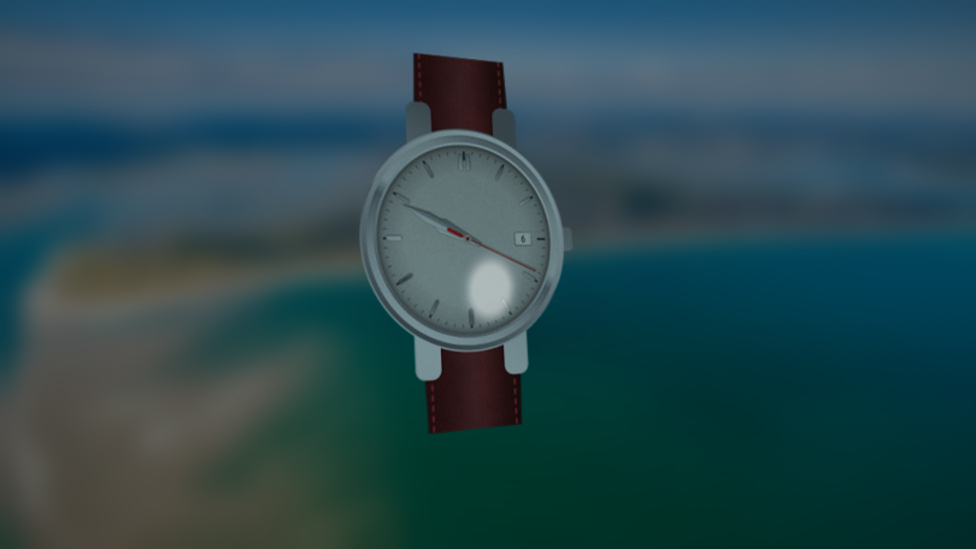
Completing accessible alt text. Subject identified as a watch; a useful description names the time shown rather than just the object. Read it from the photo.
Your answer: 9:49:19
